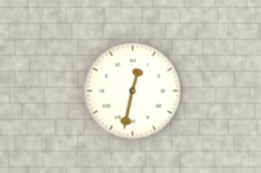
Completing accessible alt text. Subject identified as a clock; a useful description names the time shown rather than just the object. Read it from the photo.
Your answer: 12:32
